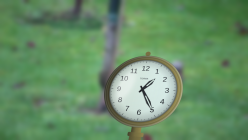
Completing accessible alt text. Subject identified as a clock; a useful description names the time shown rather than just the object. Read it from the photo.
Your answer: 1:25
